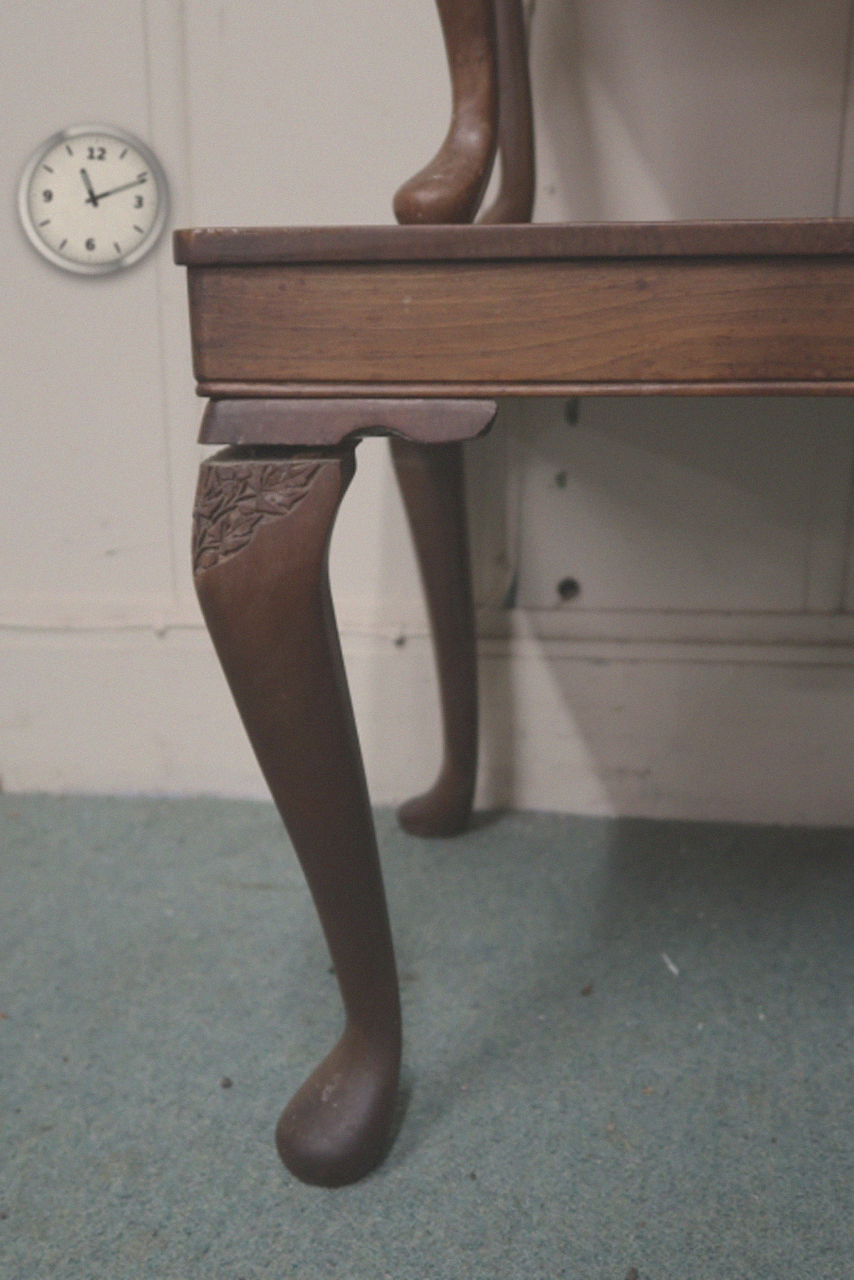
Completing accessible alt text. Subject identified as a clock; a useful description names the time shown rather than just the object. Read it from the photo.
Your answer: 11:11
